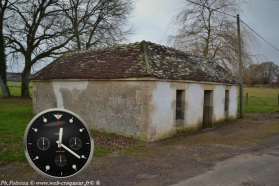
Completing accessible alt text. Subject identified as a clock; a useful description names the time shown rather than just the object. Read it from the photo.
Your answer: 12:21
